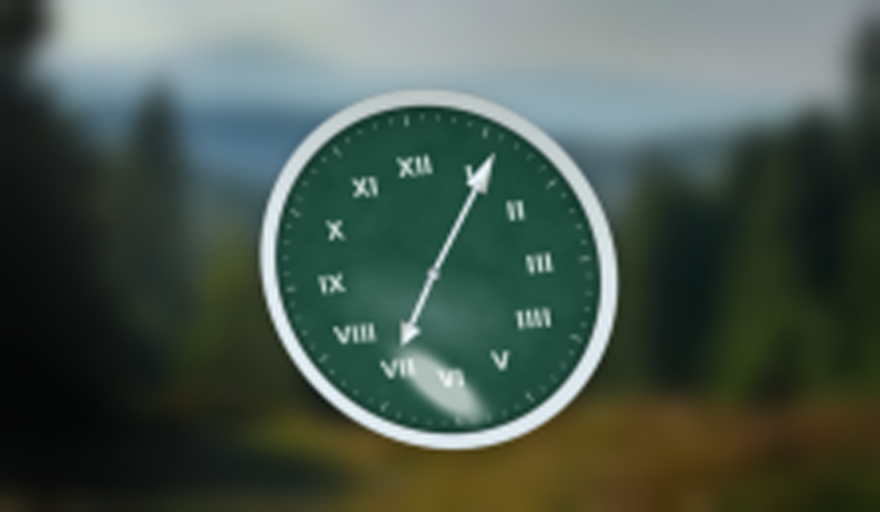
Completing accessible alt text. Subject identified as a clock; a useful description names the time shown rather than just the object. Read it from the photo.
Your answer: 7:06
